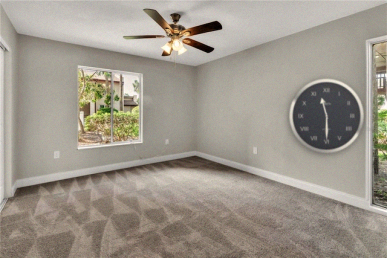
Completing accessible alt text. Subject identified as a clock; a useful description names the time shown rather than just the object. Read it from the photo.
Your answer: 11:30
